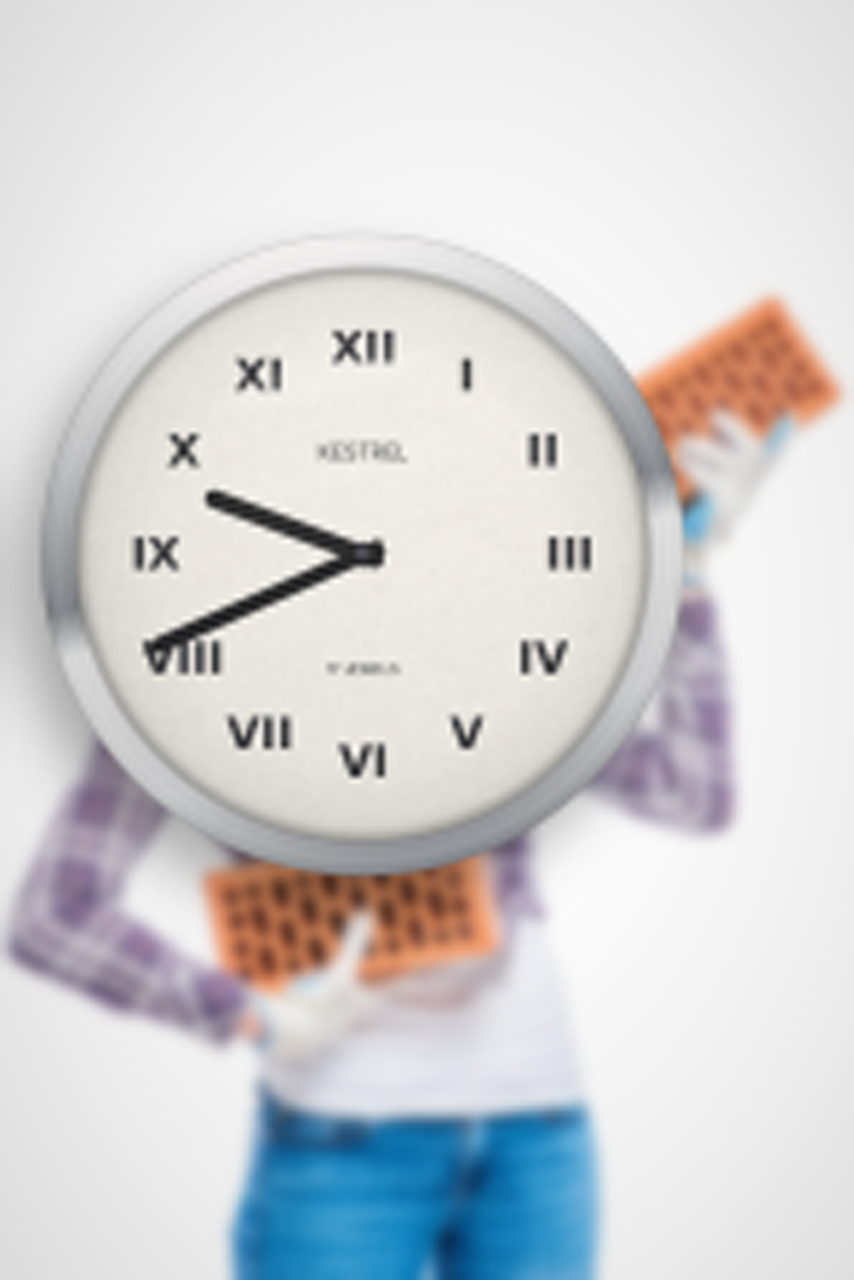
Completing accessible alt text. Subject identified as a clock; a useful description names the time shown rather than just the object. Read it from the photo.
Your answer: 9:41
